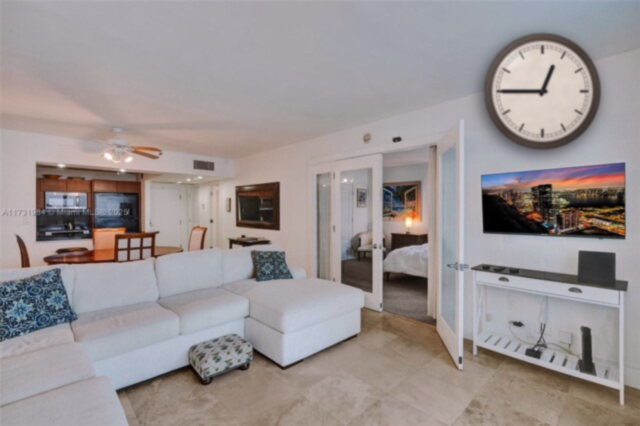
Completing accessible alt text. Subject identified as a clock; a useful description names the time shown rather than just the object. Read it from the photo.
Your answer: 12:45
